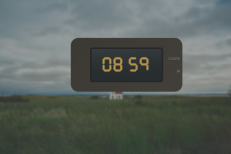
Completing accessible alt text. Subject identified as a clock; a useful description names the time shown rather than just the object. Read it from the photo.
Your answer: 8:59
